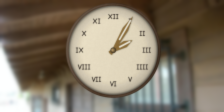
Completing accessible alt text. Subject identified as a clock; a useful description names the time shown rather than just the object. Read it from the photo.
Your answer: 2:05
